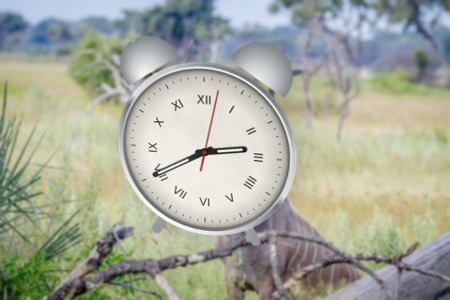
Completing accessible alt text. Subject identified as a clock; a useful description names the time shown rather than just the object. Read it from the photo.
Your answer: 2:40:02
